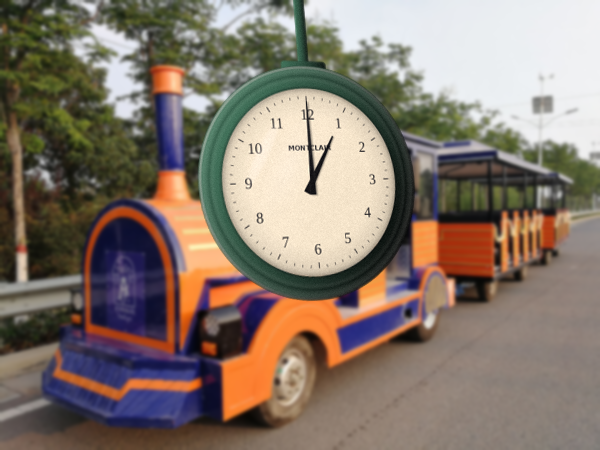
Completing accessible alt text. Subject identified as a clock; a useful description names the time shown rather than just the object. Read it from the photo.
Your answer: 1:00
